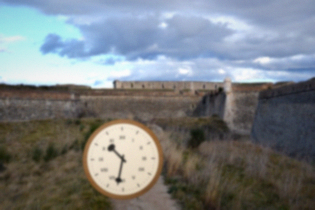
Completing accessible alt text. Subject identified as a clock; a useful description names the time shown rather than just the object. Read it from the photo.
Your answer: 10:32
